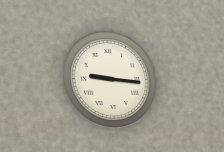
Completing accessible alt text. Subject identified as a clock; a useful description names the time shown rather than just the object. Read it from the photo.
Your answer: 9:16
